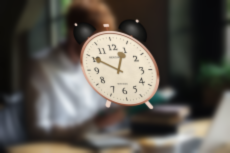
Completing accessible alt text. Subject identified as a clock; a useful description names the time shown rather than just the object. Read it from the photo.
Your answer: 12:50
